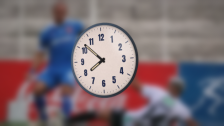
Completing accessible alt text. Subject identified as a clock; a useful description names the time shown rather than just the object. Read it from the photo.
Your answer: 7:52
